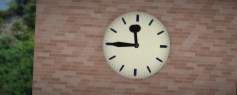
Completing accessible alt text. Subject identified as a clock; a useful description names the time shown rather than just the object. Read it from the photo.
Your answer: 11:45
